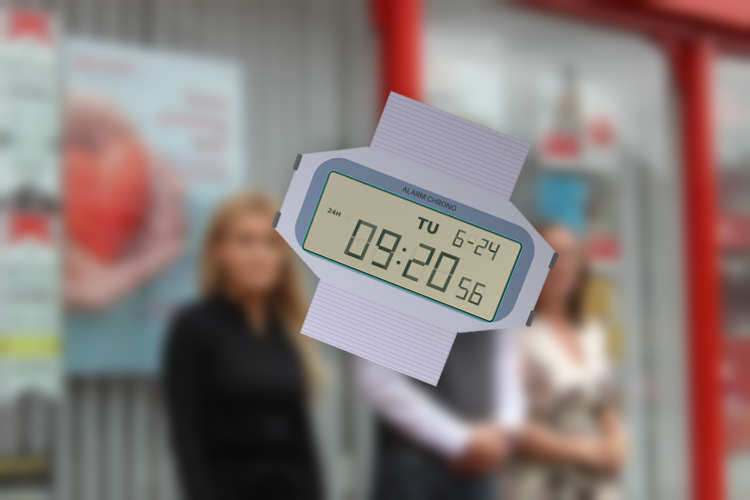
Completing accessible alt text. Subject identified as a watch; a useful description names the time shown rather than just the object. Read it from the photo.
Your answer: 9:20:56
